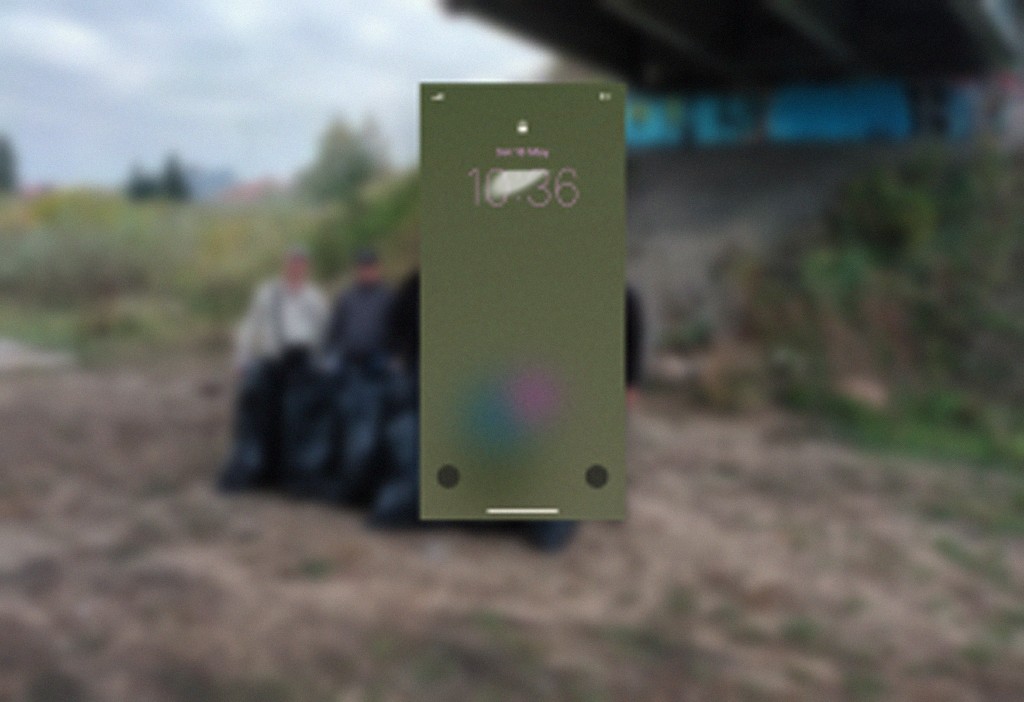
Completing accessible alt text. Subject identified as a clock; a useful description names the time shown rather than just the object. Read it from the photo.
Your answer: 10:36
